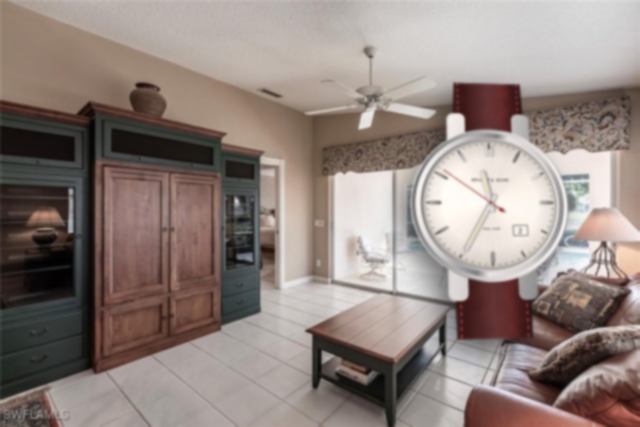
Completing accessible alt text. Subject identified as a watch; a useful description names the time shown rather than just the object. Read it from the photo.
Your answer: 11:34:51
